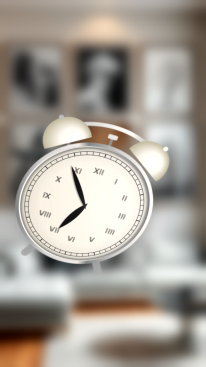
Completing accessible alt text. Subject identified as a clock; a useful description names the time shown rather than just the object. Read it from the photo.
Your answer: 6:54
